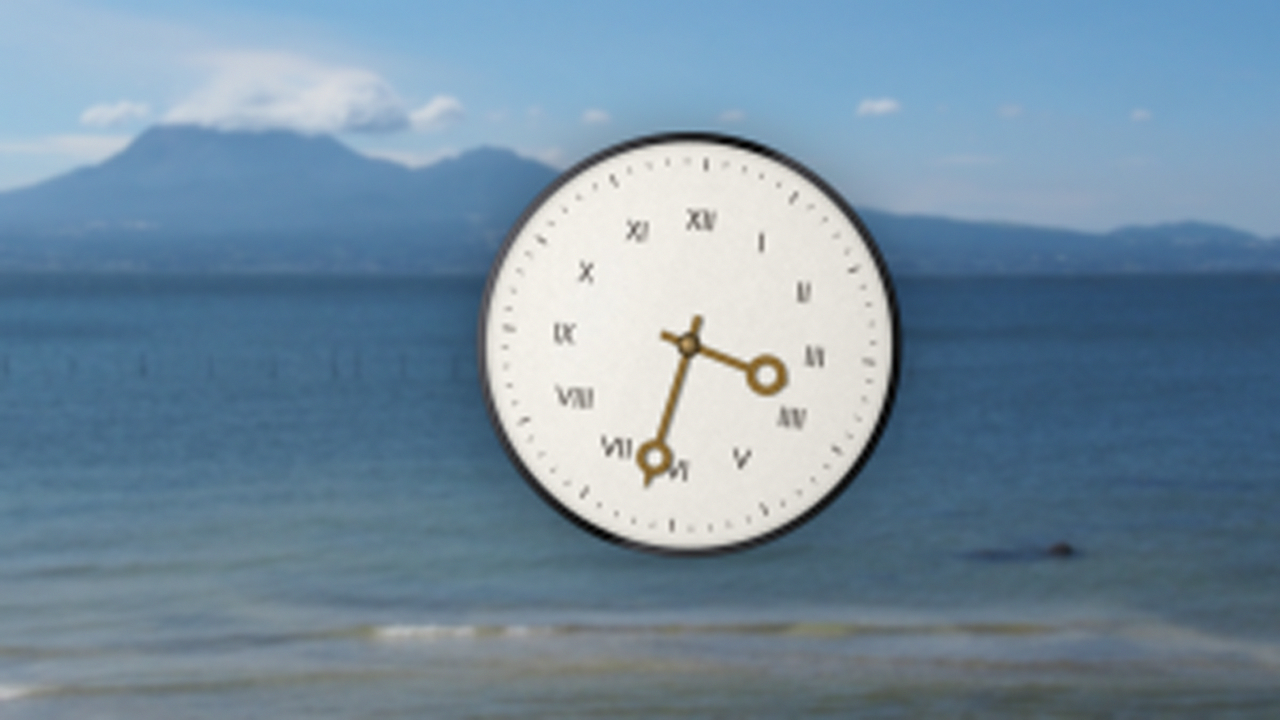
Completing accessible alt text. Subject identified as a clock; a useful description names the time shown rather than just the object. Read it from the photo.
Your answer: 3:32
